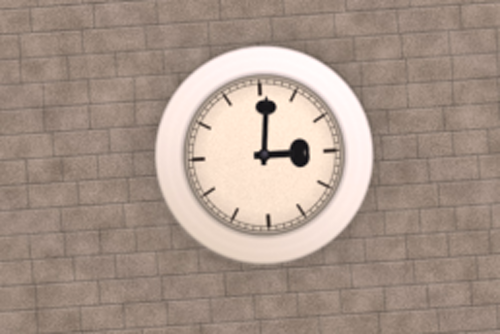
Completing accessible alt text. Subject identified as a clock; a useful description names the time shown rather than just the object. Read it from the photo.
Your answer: 3:01
